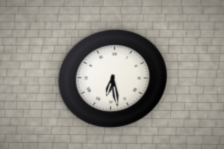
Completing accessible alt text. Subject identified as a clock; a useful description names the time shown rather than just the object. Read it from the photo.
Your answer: 6:28
